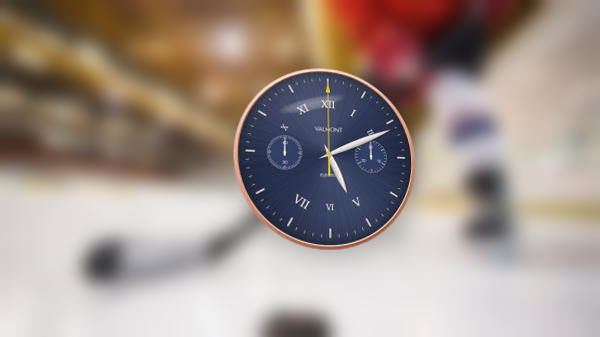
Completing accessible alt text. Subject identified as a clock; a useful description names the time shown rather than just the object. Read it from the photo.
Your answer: 5:11
